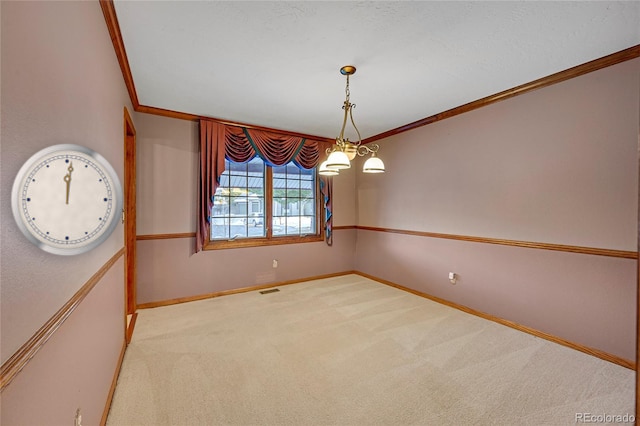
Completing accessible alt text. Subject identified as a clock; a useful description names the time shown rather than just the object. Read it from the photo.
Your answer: 12:01
